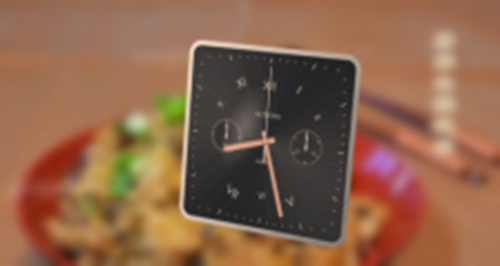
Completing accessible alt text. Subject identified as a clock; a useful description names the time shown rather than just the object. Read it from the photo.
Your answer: 8:27
